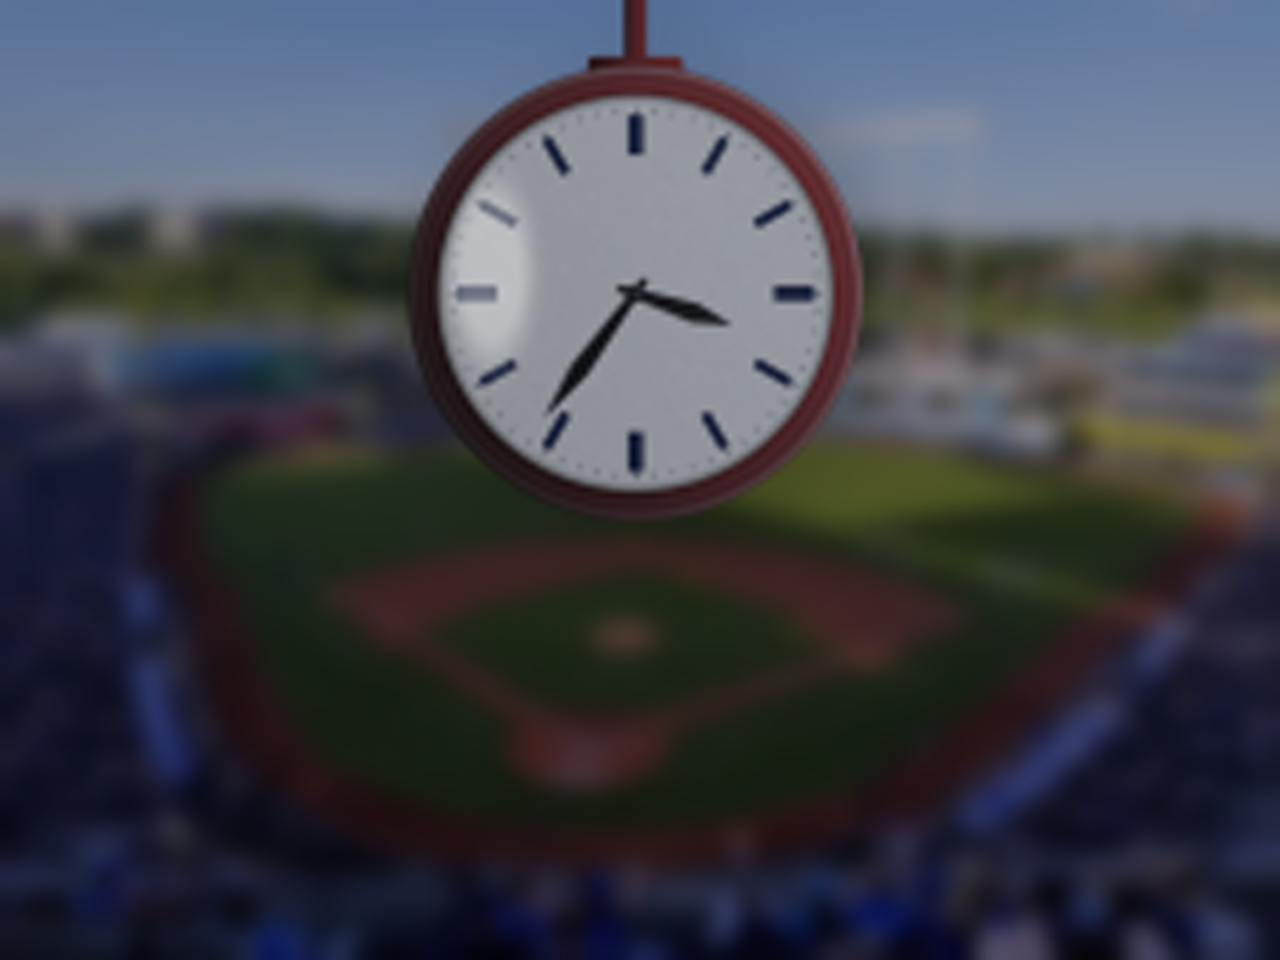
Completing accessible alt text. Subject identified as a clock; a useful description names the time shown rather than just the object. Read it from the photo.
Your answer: 3:36
